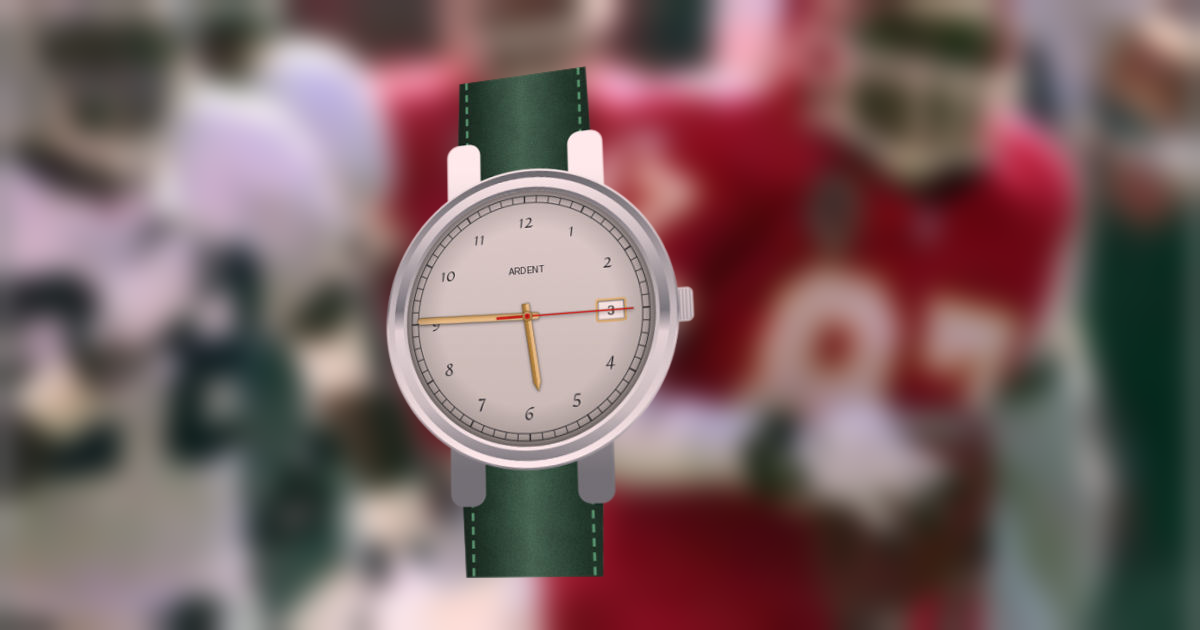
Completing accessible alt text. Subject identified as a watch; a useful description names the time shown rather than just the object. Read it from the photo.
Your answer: 5:45:15
